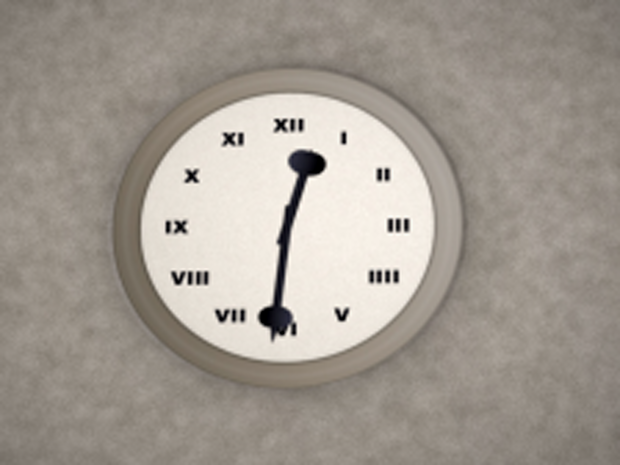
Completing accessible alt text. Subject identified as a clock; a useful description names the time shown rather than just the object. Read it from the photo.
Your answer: 12:31
